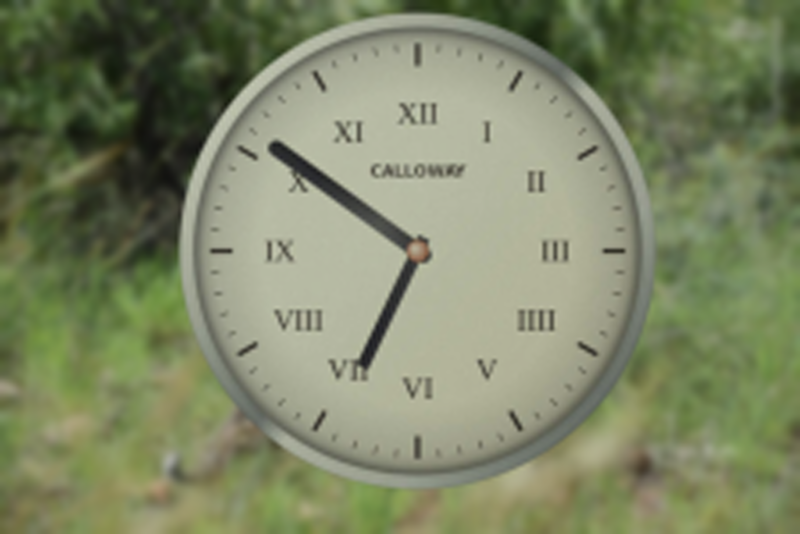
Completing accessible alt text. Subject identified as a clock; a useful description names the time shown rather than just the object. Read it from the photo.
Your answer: 6:51
